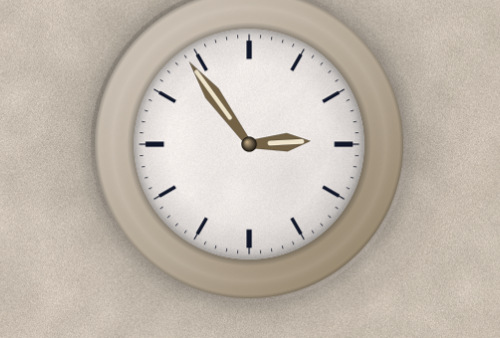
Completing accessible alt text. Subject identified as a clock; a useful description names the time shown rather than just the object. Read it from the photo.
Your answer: 2:54
